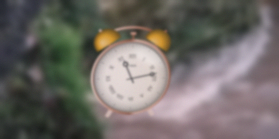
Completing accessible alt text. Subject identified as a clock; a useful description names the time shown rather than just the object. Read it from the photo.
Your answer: 11:13
